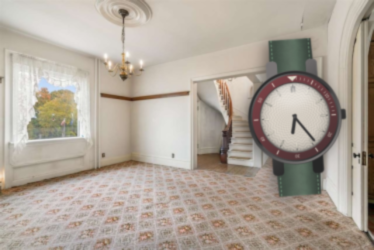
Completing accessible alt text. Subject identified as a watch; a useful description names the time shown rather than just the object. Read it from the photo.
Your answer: 6:24
